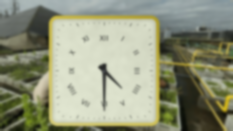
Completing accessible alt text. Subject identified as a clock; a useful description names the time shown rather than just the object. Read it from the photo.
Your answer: 4:30
